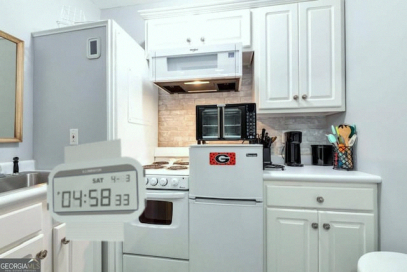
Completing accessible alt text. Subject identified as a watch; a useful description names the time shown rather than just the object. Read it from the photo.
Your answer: 4:58:33
